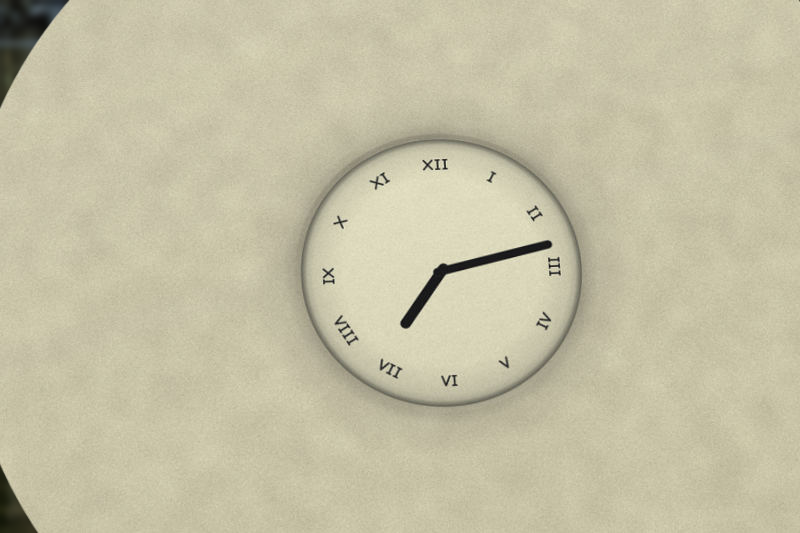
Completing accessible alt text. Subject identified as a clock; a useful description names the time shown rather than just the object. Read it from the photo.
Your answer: 7:13
